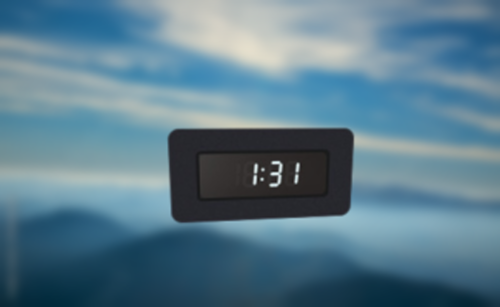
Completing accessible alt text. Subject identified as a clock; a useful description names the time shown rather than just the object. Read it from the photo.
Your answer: 1:31
